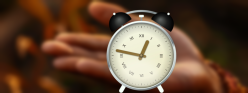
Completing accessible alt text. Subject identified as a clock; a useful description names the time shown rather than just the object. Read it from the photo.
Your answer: 12:47
